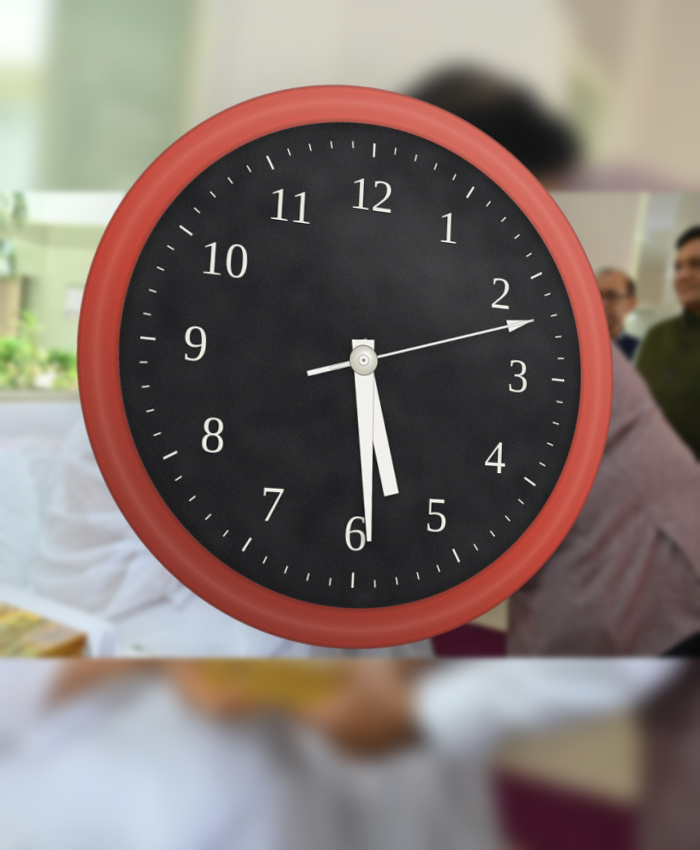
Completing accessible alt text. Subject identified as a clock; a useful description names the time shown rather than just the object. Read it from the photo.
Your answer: 5:29:12
